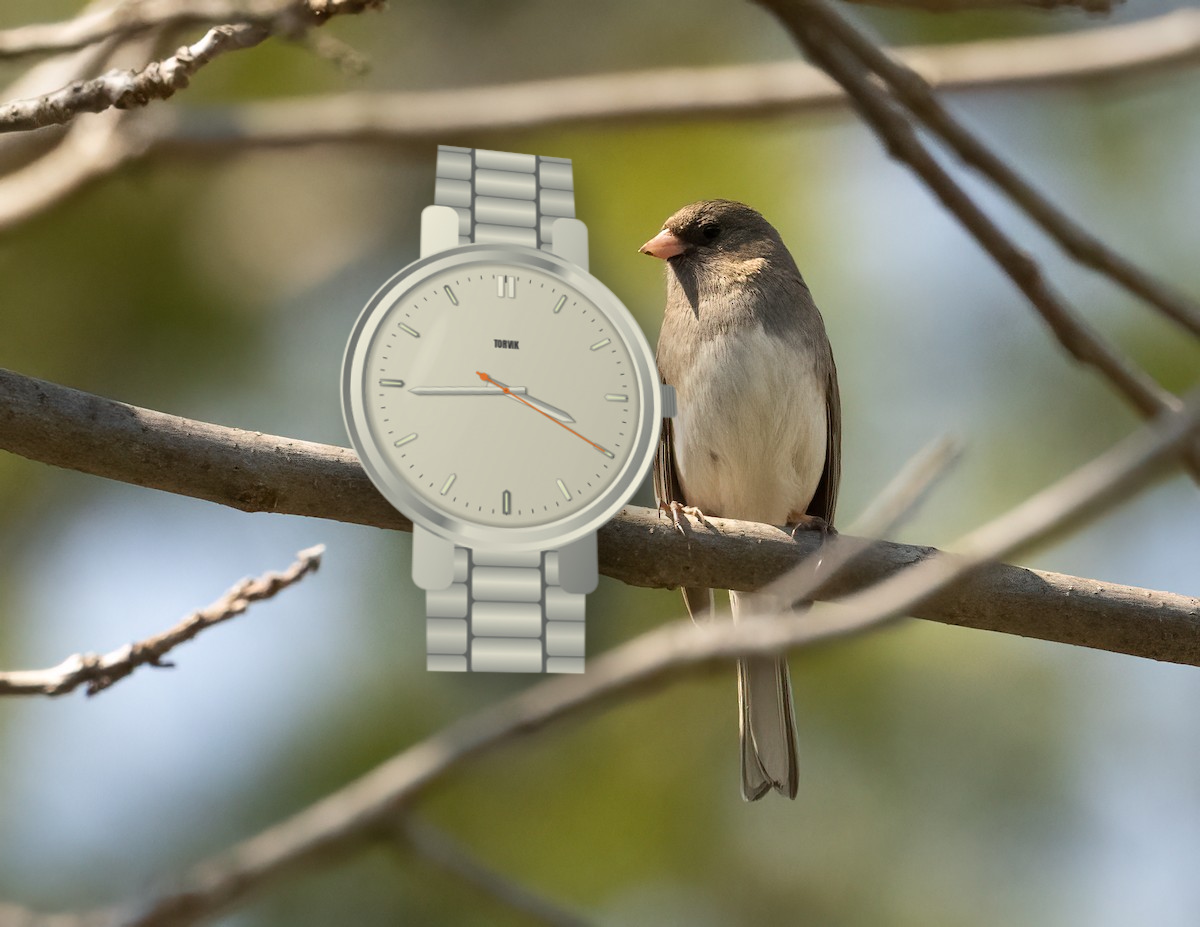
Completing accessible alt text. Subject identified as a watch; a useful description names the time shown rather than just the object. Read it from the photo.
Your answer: 3:44:20
